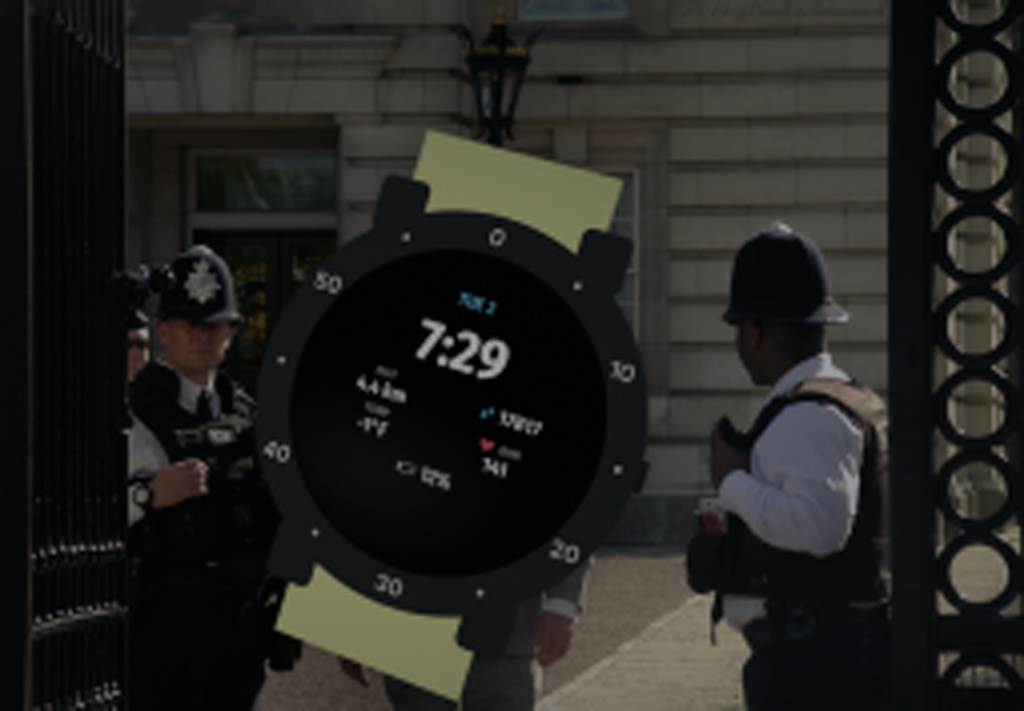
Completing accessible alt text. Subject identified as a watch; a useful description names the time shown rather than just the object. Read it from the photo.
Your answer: 7:29
